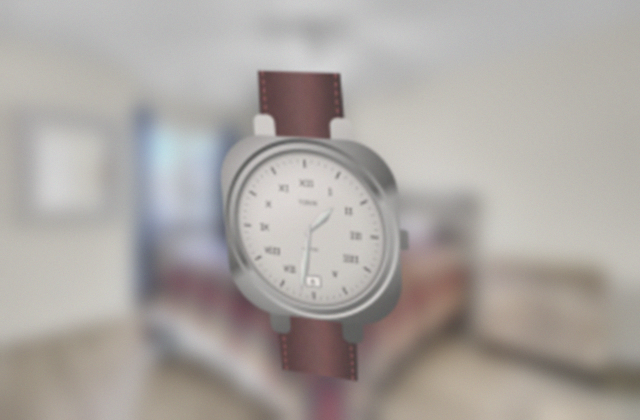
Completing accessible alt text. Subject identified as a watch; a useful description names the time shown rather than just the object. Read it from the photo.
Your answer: 1:32
